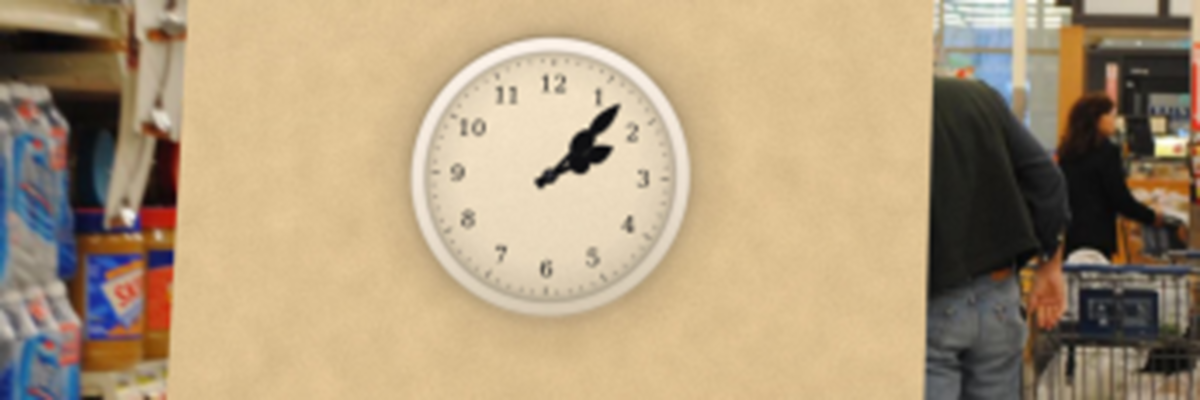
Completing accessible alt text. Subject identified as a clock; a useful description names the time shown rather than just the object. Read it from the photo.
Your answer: 2:07
